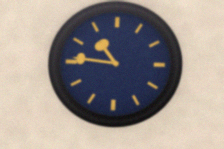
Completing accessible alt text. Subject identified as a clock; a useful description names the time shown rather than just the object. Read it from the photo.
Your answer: 10:46
